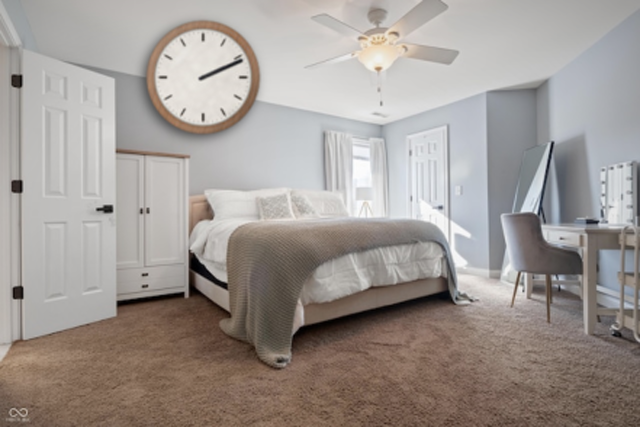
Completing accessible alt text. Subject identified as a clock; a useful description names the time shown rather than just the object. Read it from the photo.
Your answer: 2:11
